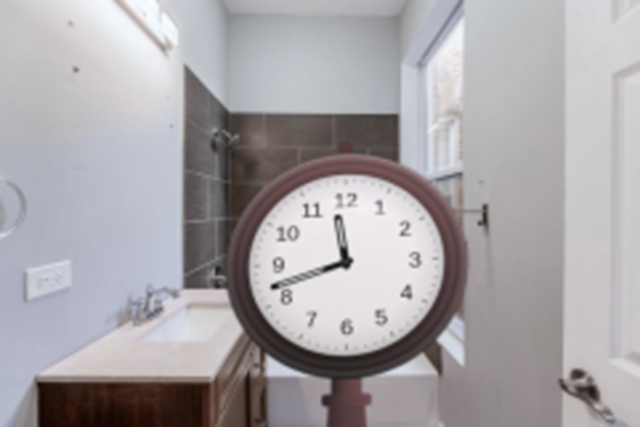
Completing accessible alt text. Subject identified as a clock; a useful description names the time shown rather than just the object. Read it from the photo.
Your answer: 11:42
